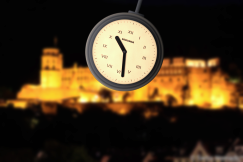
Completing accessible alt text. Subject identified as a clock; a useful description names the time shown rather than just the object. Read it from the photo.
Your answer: 10:28
